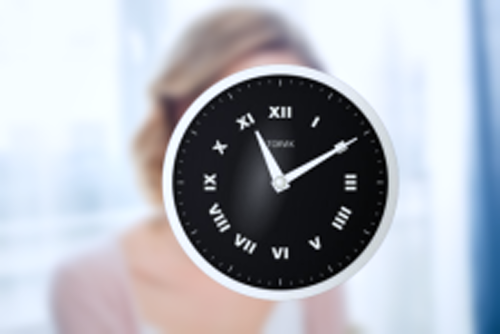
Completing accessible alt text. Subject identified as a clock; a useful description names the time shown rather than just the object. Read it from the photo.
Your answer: 11:10
